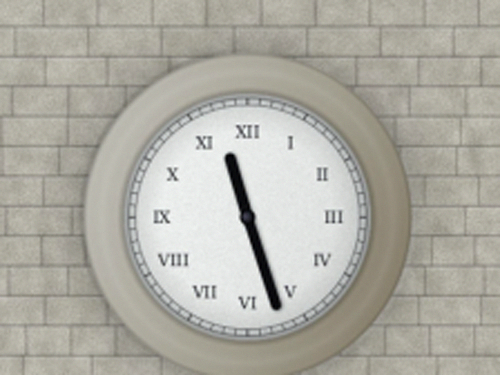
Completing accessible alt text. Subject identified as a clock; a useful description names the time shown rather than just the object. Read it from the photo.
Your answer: 11:27
